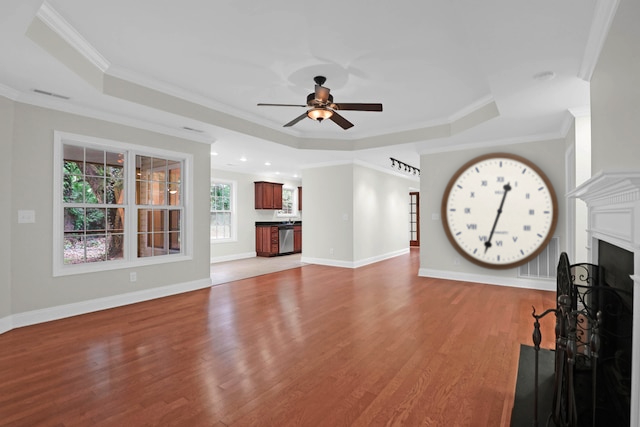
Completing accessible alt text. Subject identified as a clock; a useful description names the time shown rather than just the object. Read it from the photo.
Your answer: 12:33
